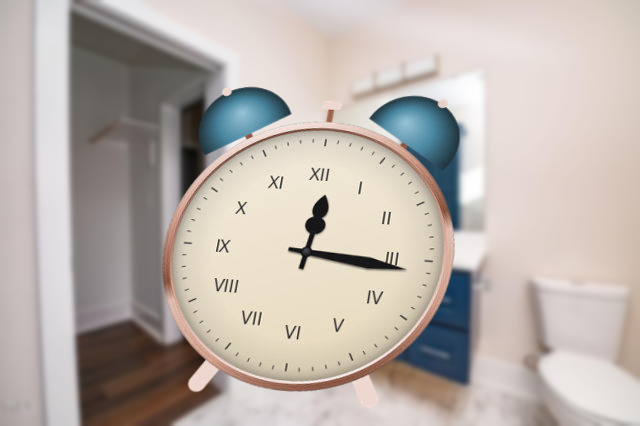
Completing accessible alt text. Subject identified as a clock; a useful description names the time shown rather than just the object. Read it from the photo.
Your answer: 12:16
